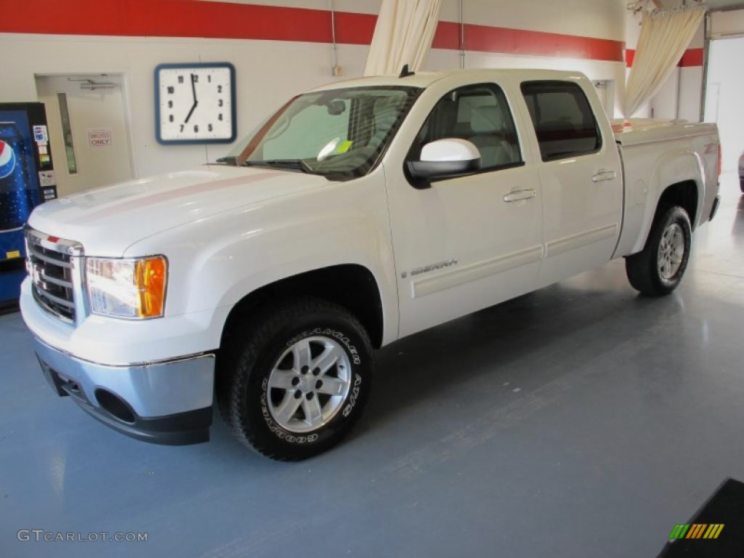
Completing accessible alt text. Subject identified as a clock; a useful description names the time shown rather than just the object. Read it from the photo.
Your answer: 6:59
